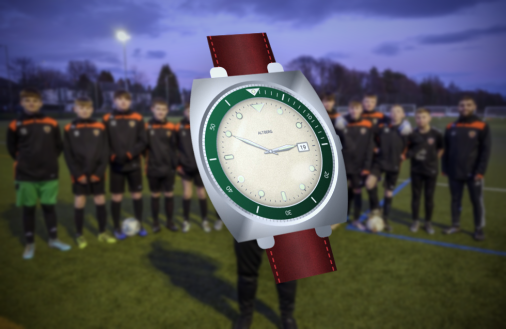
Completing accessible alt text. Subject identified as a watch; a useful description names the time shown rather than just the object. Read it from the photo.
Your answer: 2:50
